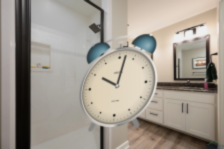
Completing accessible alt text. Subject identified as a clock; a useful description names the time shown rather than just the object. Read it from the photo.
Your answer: 10:02
